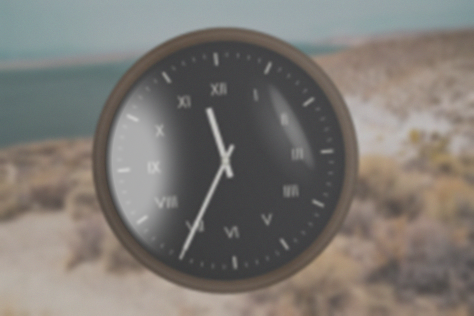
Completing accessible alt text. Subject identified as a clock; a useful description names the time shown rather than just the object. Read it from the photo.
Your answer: 11:35
